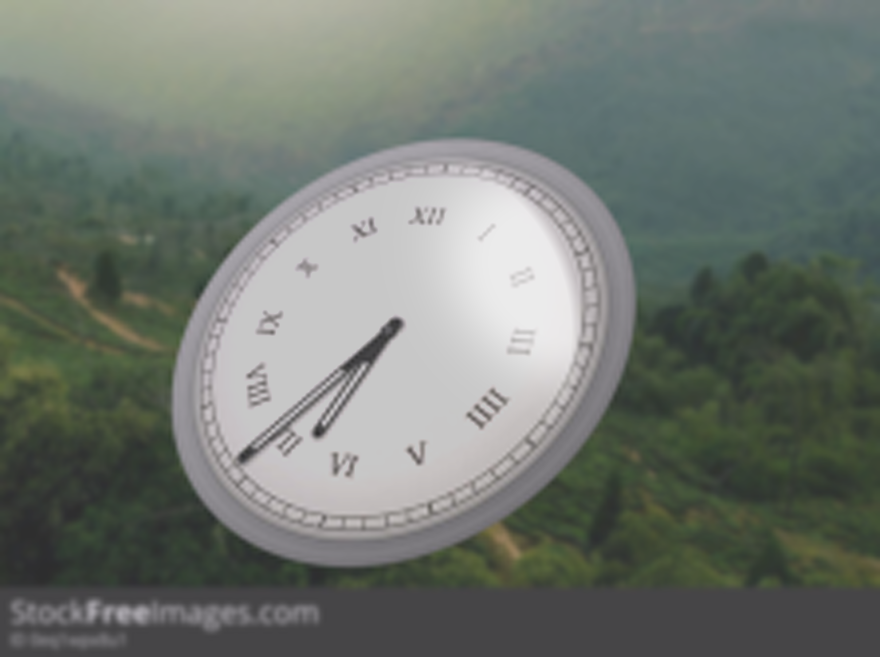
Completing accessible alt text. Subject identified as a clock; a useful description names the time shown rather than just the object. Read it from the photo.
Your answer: 6:36
